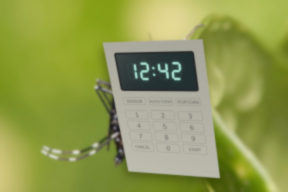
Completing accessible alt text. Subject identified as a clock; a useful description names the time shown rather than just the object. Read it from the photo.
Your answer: 12:42
